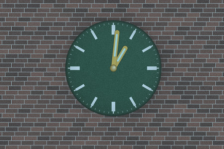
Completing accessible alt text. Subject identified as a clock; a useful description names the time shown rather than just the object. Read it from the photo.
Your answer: 1:01
